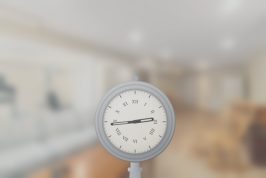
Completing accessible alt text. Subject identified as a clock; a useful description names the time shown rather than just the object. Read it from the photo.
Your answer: 2:44
